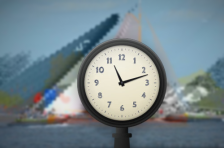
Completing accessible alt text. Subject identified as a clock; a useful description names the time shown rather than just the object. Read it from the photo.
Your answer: 11:12
